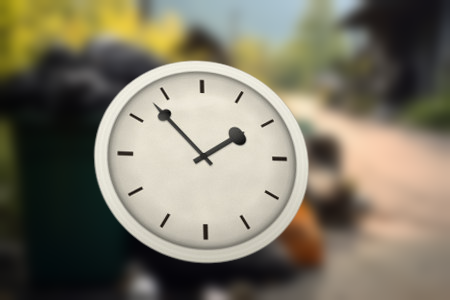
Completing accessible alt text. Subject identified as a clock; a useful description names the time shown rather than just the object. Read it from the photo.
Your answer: 1:53
